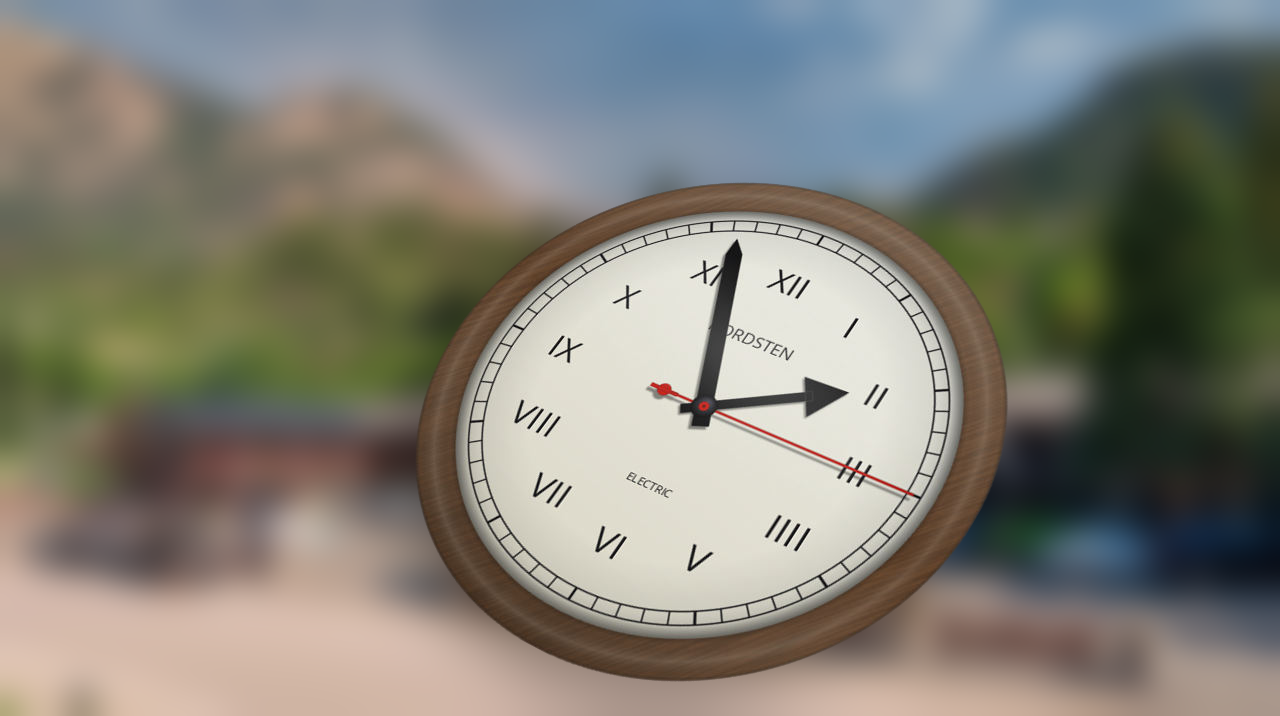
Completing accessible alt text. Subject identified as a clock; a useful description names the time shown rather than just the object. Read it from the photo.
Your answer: 1:56:15
